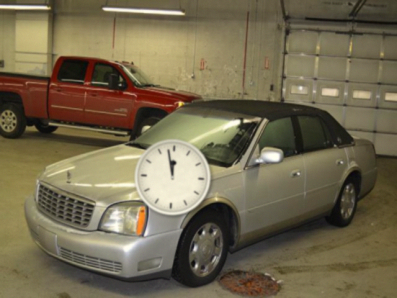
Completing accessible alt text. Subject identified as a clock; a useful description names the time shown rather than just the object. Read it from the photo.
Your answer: 11:58
